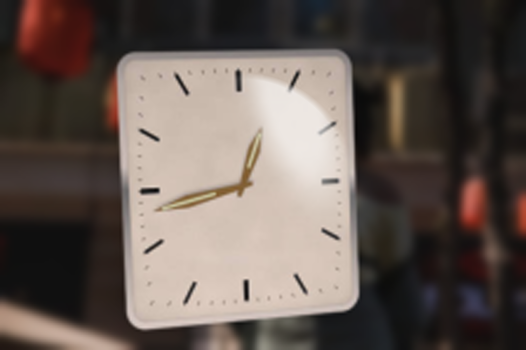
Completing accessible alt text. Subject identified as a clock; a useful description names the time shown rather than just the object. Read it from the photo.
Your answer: 12:43
